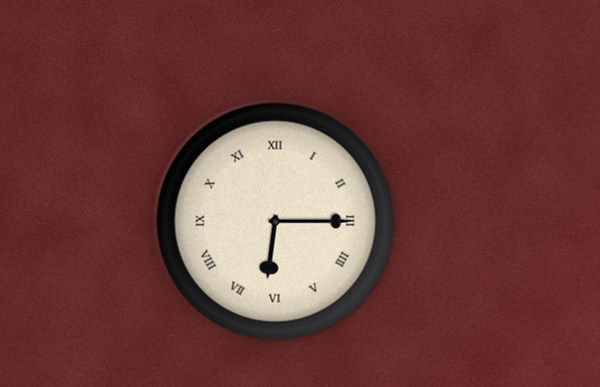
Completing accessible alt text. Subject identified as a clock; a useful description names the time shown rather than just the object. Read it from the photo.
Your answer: 6:15
